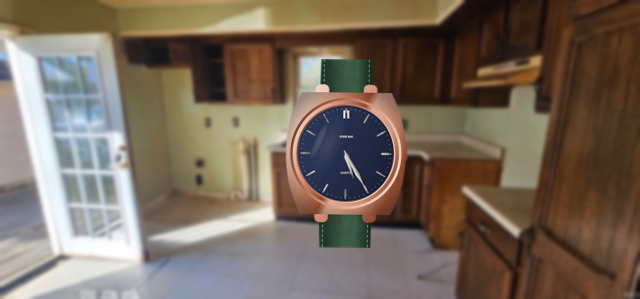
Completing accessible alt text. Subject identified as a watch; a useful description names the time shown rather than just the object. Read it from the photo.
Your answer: 5:25
